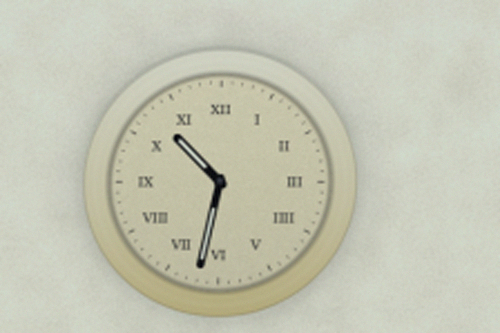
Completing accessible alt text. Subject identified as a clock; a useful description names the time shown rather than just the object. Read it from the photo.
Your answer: 10:32
